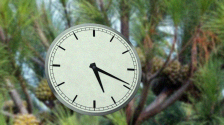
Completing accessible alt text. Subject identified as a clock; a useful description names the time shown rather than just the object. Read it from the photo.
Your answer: 5:19
